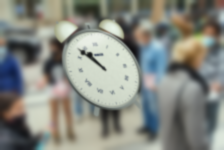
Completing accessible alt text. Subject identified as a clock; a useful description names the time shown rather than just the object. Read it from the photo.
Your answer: 10:53
